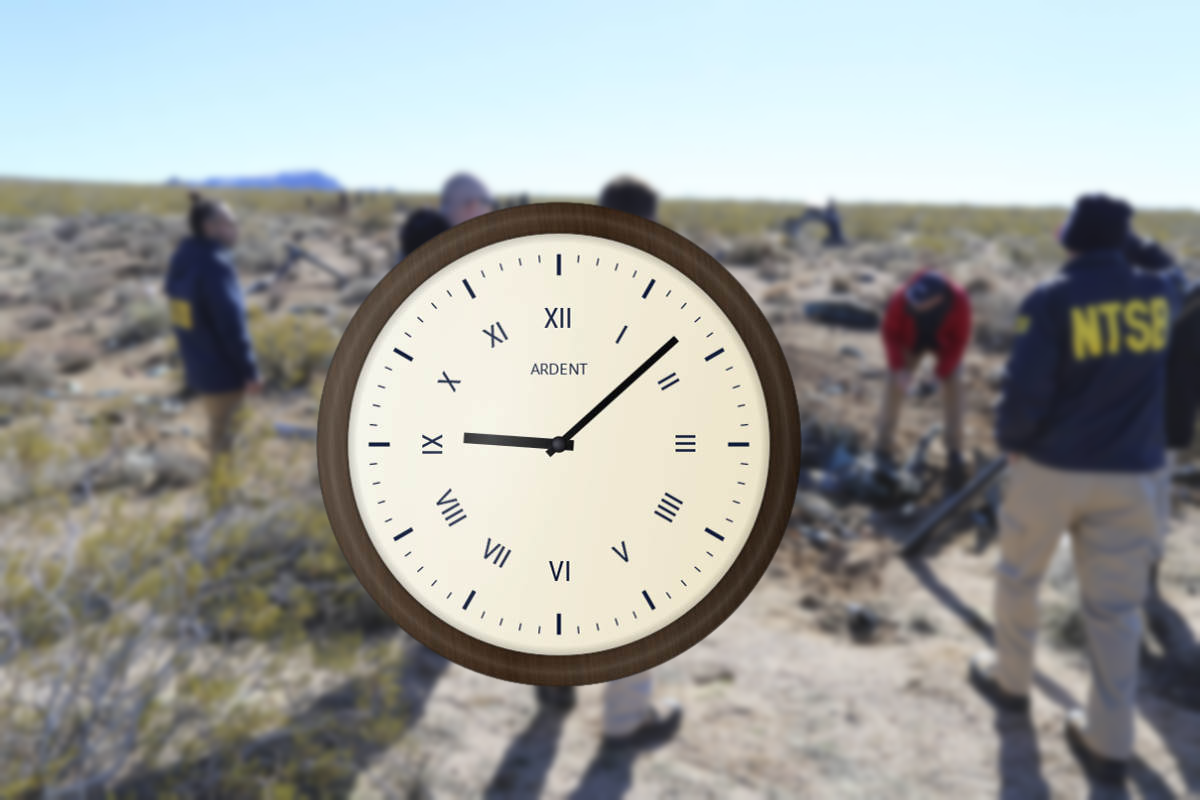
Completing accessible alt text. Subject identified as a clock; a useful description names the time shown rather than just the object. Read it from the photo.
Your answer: 9:08
